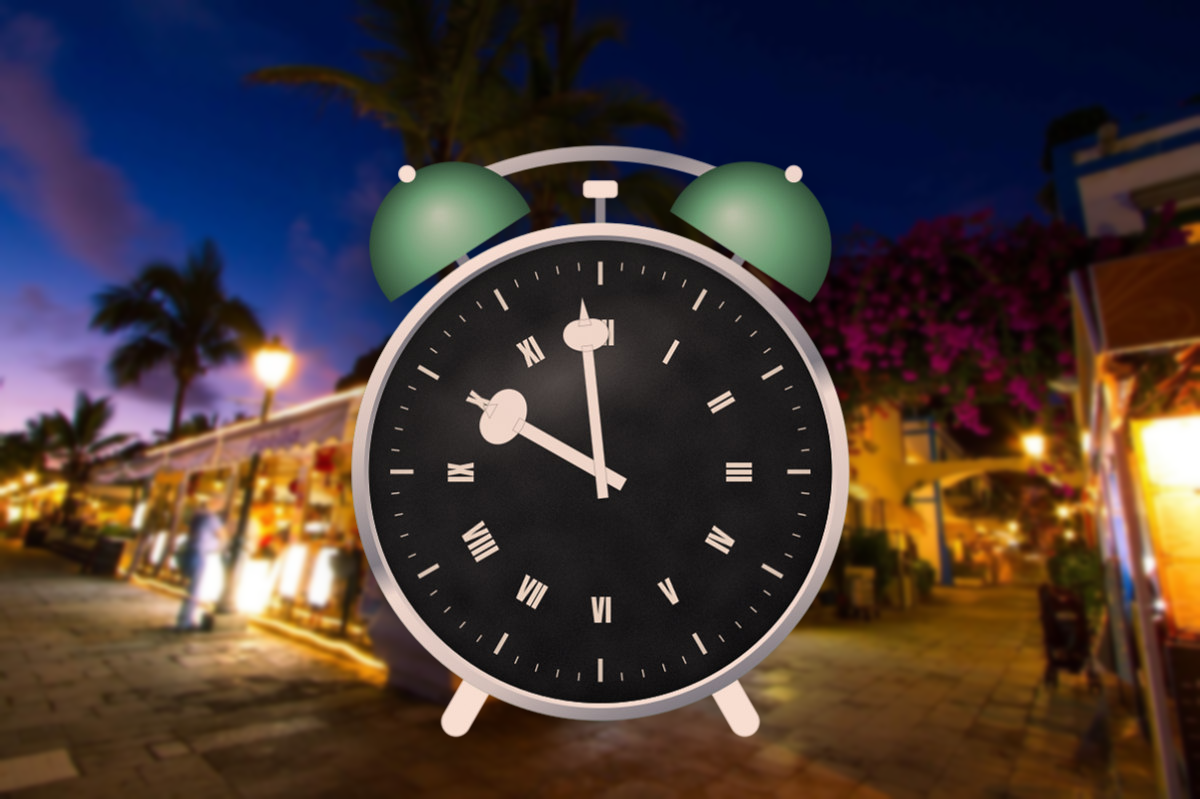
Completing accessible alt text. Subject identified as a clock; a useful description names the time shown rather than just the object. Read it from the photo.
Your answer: 9:59
